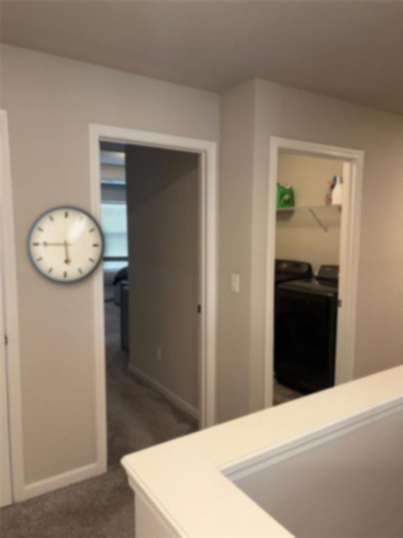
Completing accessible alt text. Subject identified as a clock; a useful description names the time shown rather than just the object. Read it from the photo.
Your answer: 5:45
